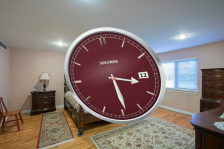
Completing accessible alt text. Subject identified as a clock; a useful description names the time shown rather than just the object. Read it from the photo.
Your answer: 3:29
